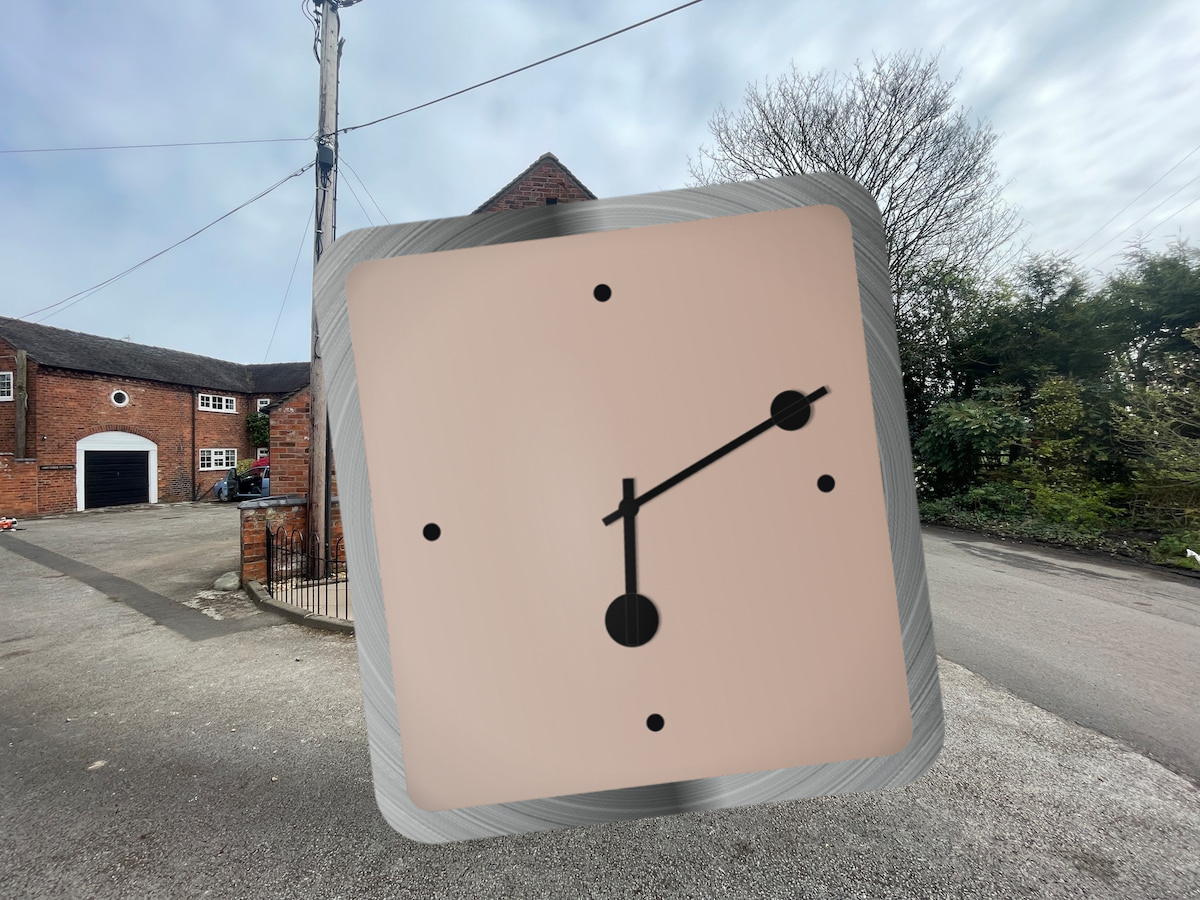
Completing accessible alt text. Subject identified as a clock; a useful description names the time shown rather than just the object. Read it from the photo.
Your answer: 6:11
